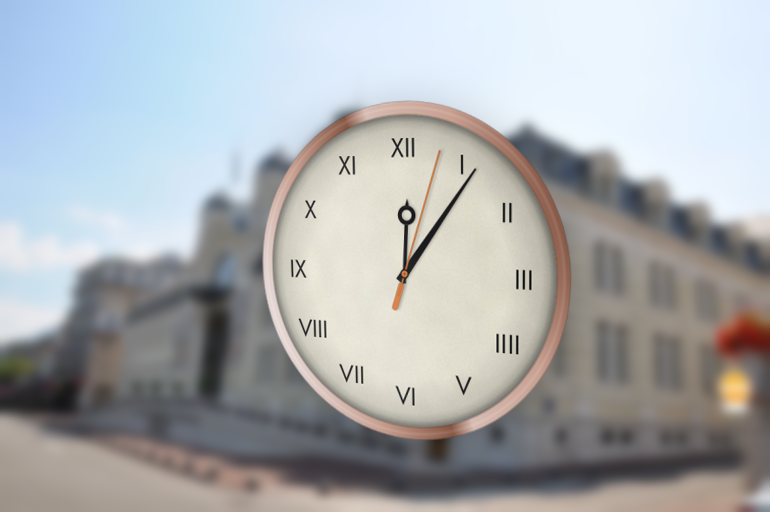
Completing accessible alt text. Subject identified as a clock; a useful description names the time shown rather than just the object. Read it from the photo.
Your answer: 12:06:03
